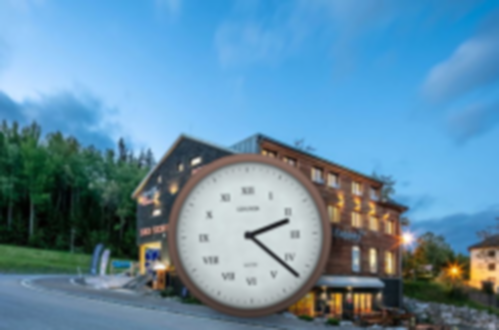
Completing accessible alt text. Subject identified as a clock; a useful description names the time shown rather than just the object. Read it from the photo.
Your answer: 2:22
